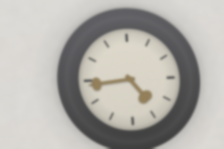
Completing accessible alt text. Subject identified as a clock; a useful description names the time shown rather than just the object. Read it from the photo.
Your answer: 4:44
